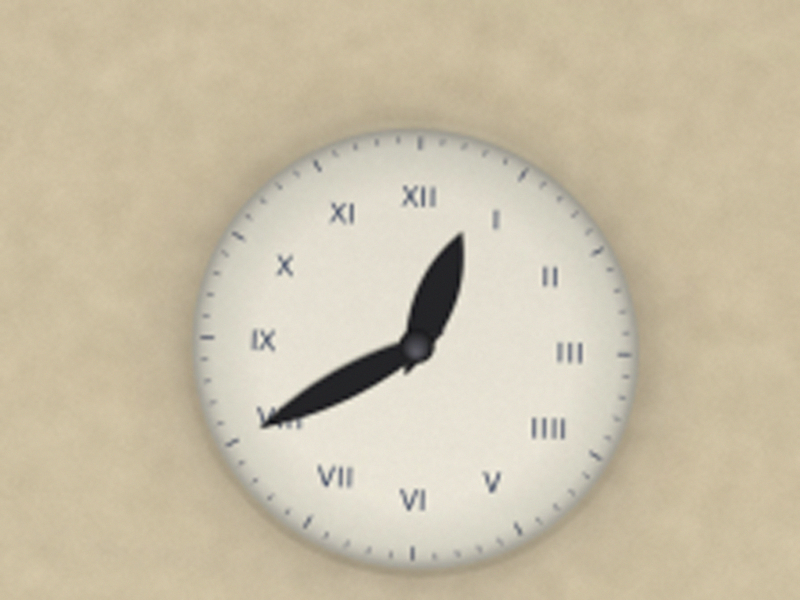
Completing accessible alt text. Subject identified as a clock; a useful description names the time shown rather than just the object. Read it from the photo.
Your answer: 12:40
